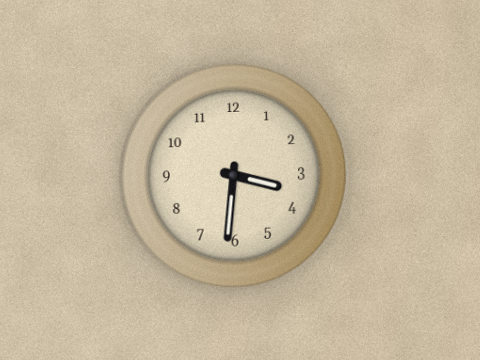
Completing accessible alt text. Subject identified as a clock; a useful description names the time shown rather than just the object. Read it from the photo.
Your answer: 3:31
